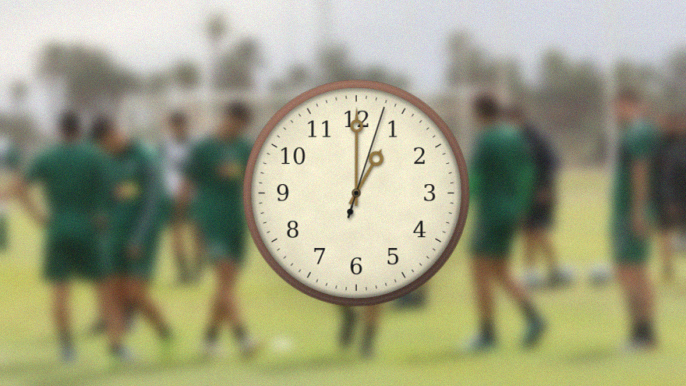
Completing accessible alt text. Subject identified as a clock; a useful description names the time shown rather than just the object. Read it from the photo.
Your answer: 1:00:03
